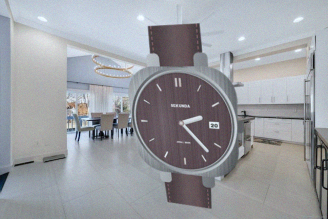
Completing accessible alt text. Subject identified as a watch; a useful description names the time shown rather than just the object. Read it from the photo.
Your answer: 2:23
